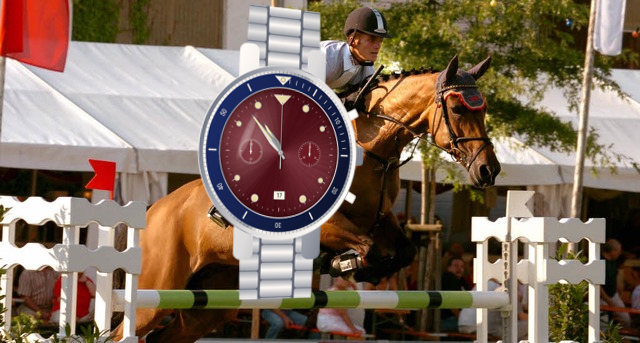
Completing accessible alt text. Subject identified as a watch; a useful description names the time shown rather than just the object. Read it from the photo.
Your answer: 10:53
